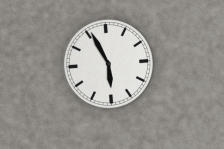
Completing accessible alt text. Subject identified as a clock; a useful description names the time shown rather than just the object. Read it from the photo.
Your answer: 5:56
